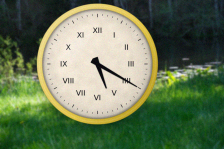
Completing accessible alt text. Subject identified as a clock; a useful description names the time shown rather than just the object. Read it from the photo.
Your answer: 5:20
